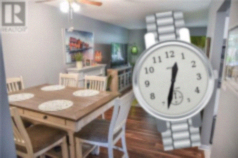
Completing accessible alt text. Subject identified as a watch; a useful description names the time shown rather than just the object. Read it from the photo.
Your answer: 12:33
